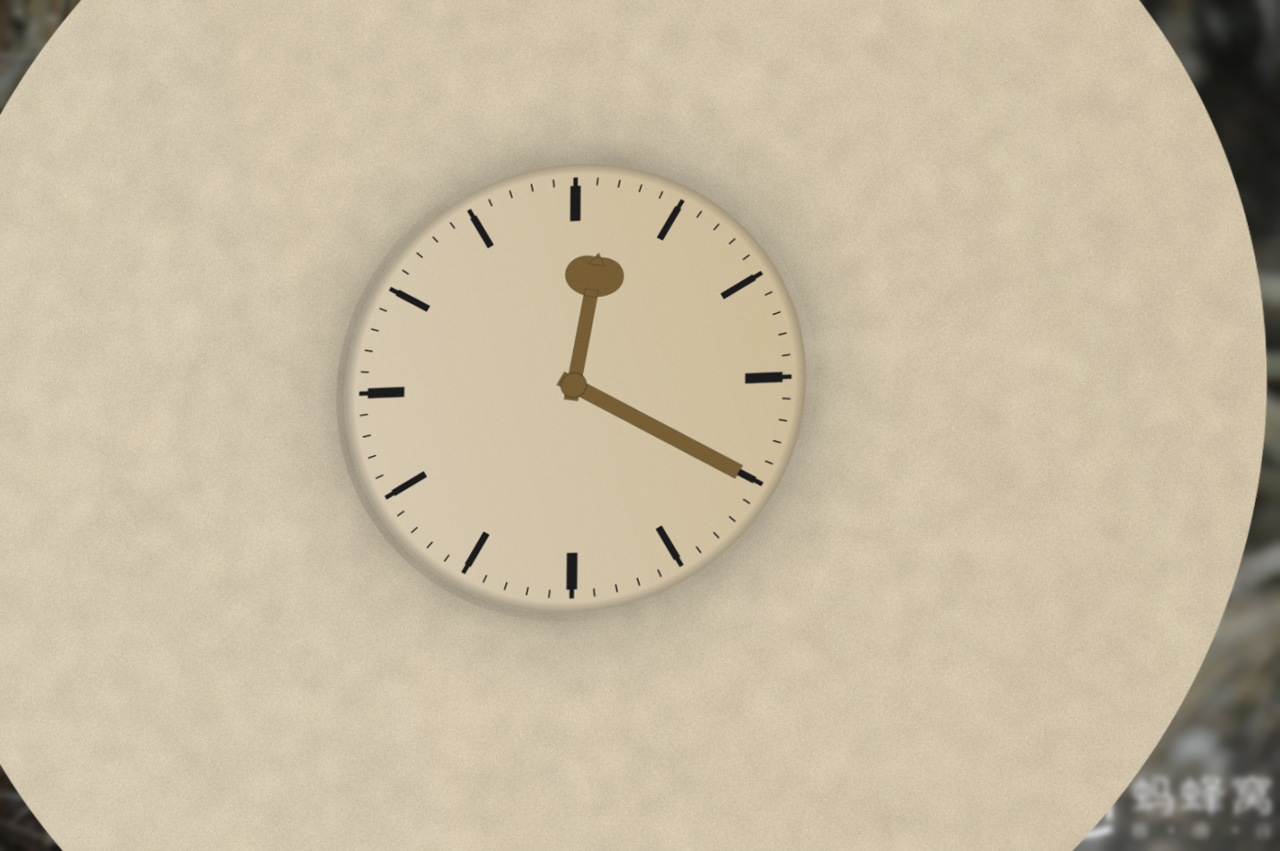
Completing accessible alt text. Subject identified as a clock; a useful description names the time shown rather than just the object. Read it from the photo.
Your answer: 12:20
